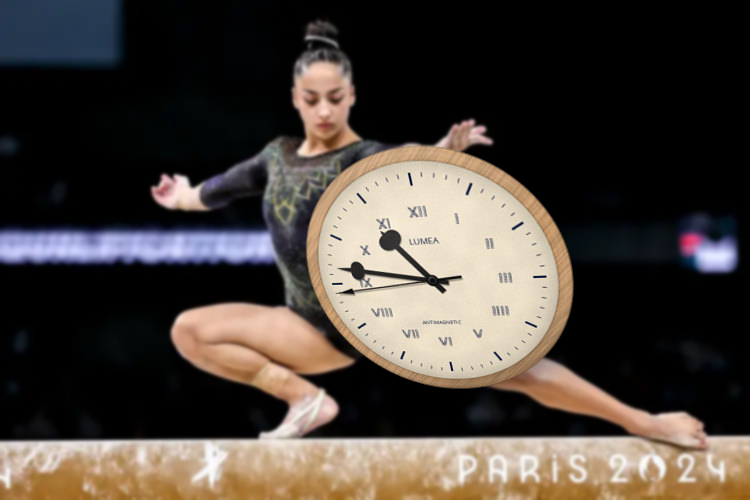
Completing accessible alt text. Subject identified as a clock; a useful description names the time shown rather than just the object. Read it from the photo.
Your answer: 10:46:44
